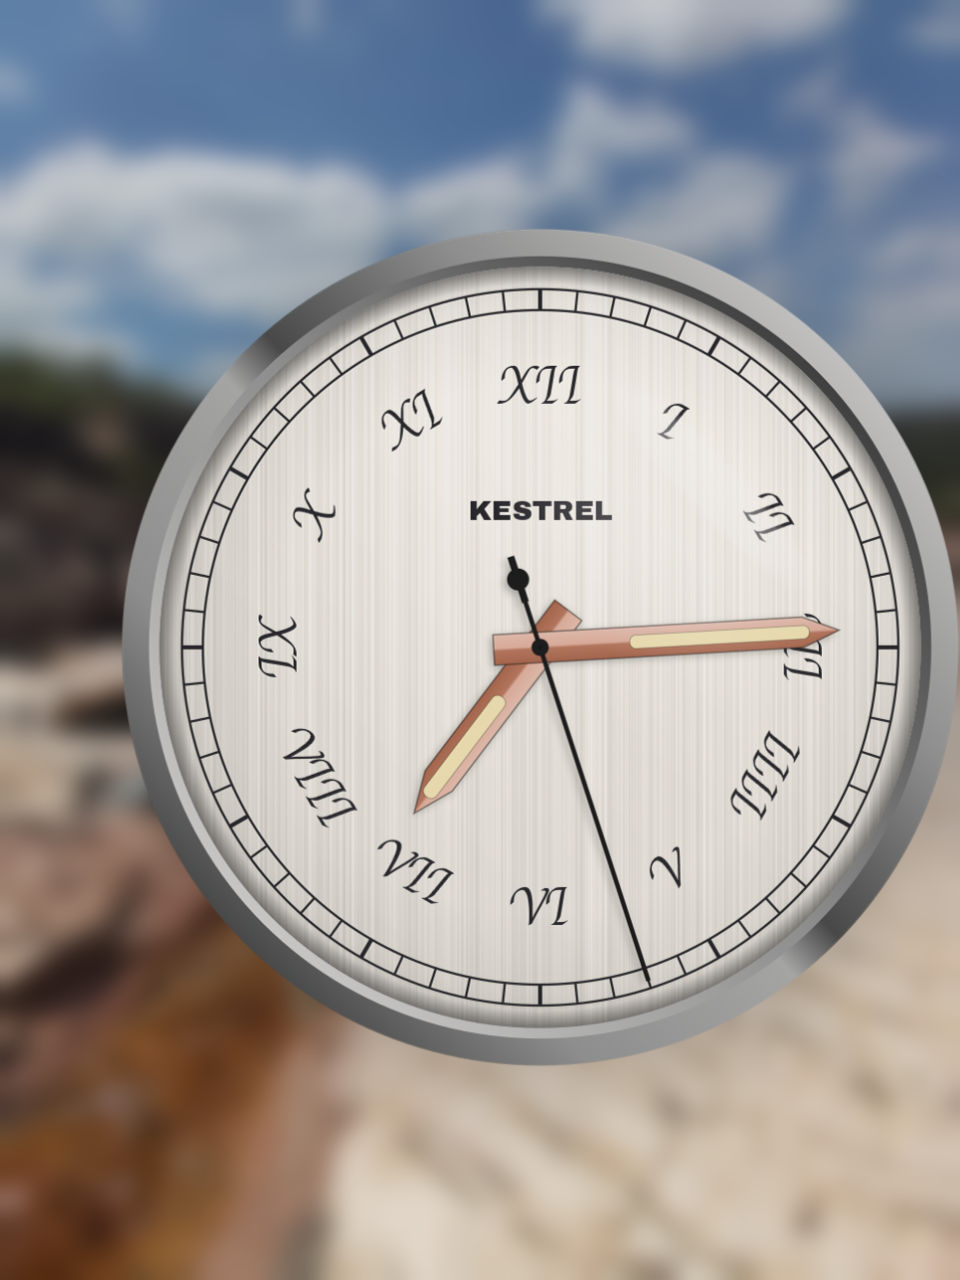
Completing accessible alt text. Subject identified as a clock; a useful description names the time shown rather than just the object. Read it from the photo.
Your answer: 7:14:27
